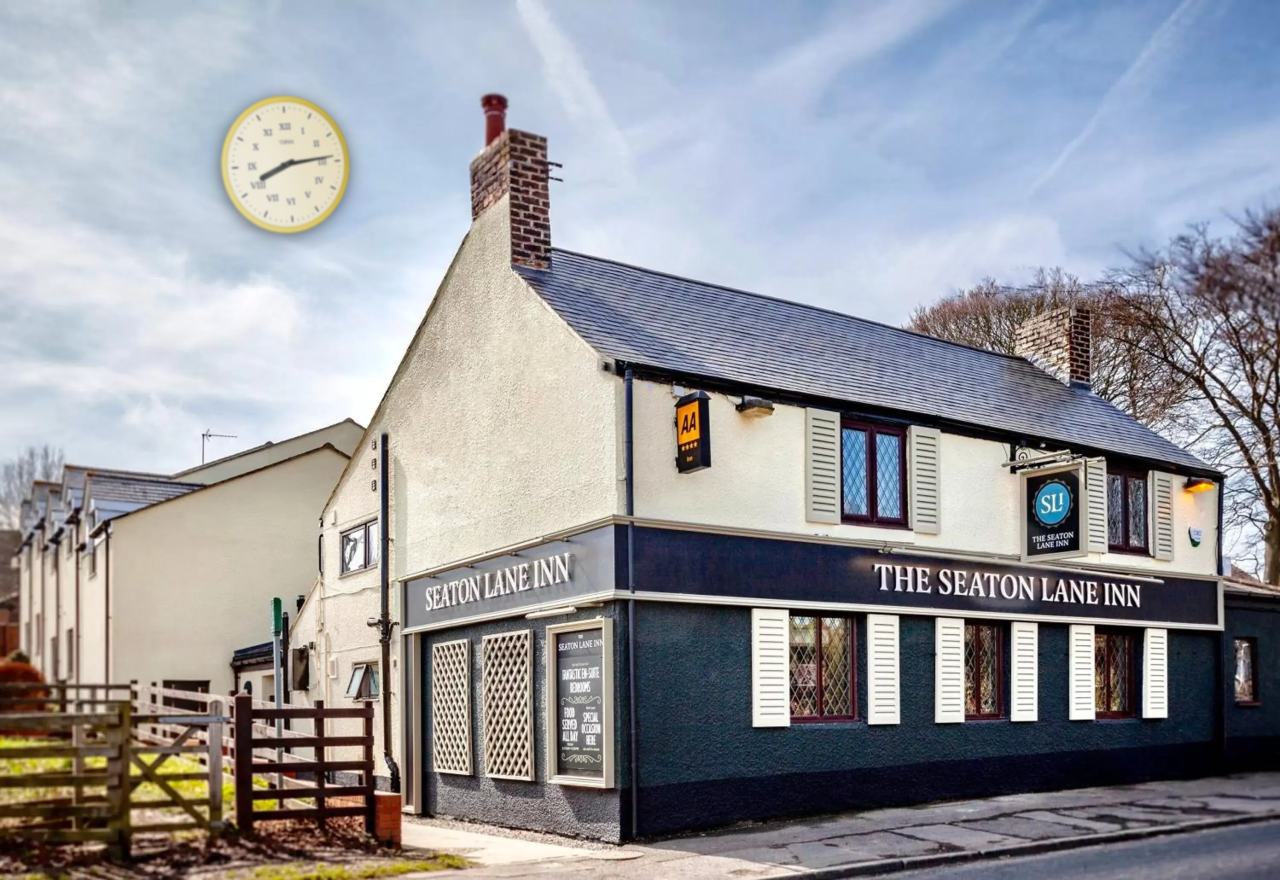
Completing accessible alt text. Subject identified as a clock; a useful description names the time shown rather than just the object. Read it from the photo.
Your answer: 8:14
